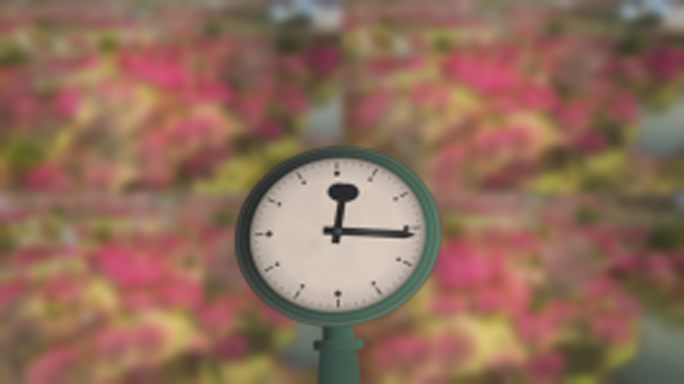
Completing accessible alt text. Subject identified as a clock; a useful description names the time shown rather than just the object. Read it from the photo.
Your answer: 12:16
